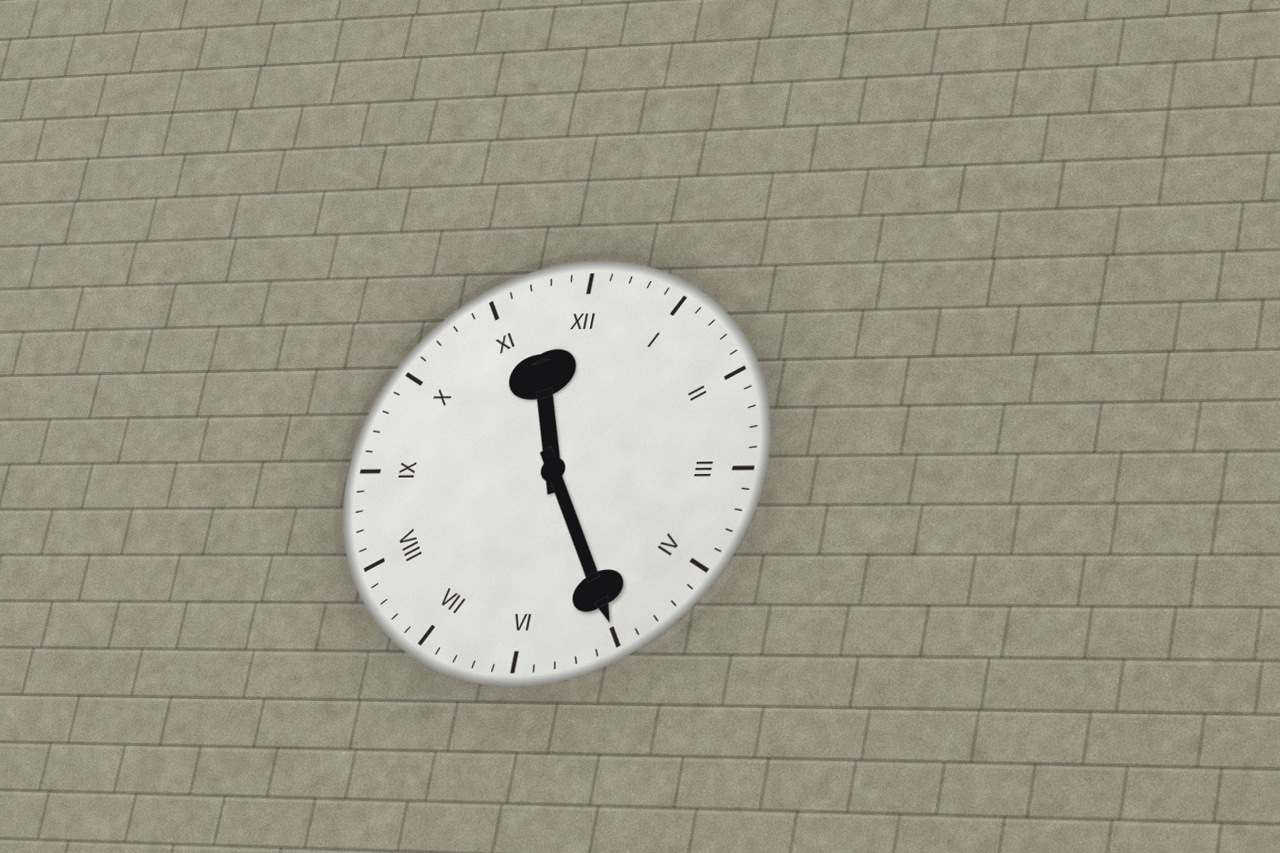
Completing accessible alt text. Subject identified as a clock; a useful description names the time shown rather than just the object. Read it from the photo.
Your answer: 11:25
